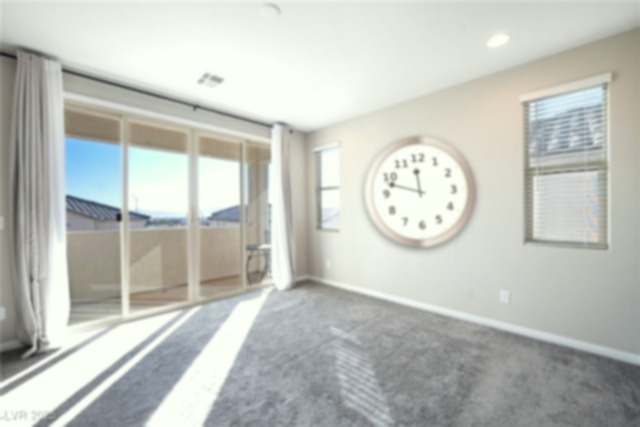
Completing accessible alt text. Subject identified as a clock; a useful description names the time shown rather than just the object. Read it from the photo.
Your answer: 11:48
